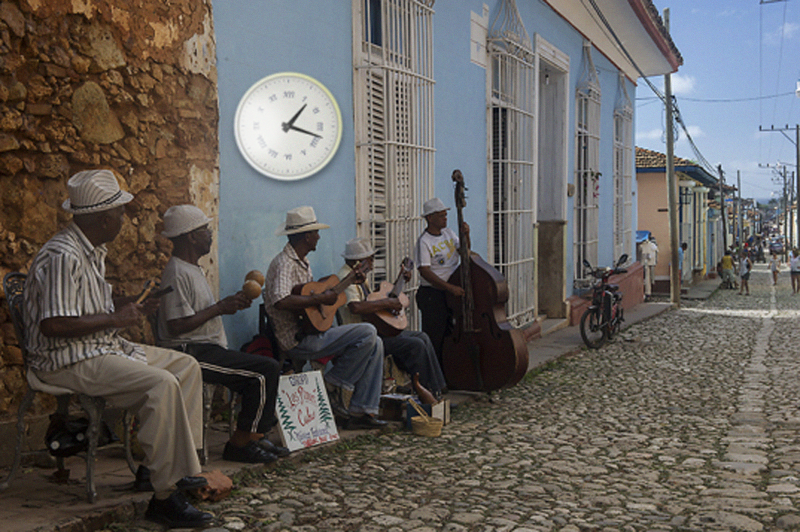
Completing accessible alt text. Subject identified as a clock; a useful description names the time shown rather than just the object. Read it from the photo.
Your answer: 1:18
